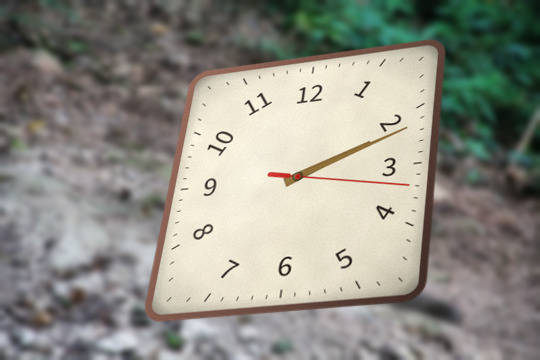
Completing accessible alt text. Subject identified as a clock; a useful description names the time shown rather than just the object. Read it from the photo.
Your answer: 2:11:17
